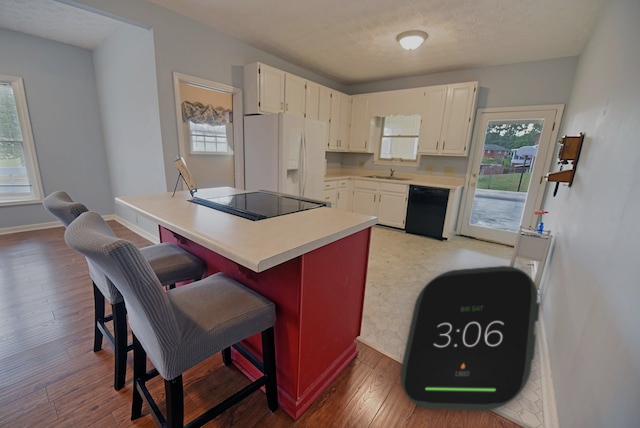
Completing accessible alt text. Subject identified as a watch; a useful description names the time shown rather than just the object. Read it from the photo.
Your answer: 3:06
